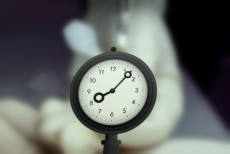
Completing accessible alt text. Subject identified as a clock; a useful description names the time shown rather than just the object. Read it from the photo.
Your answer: 8:07
